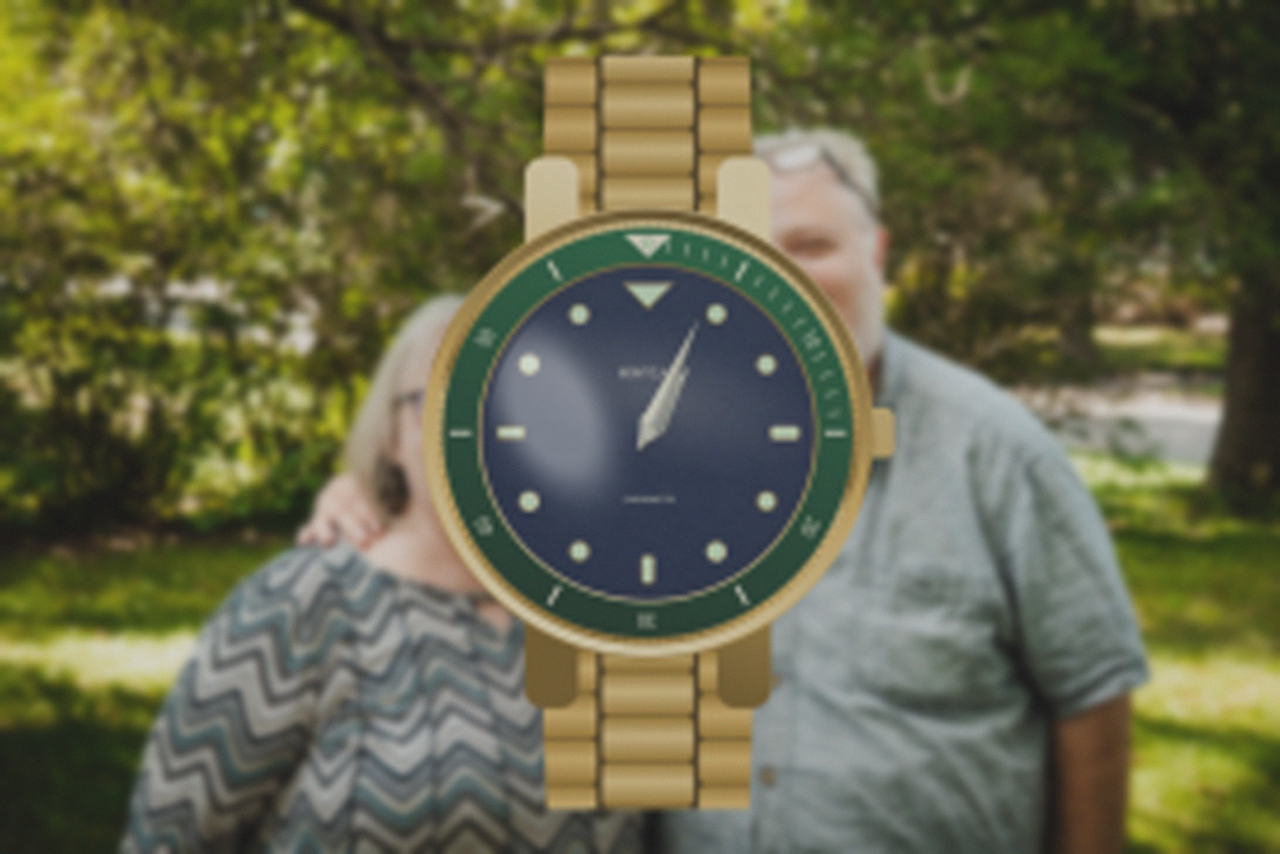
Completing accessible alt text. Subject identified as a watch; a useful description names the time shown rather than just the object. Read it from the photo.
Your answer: 1:04
